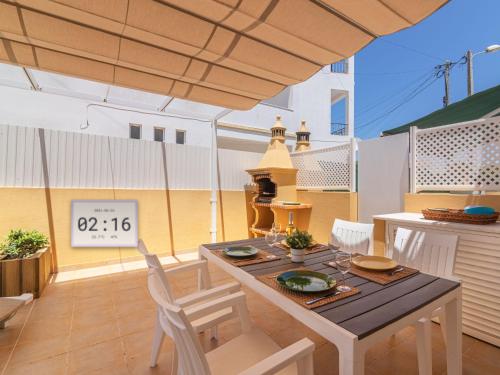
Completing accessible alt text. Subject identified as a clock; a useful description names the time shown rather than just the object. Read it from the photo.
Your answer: 2:16
